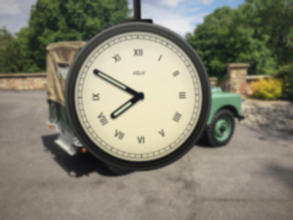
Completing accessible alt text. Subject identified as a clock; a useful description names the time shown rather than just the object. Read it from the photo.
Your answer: 7:50
